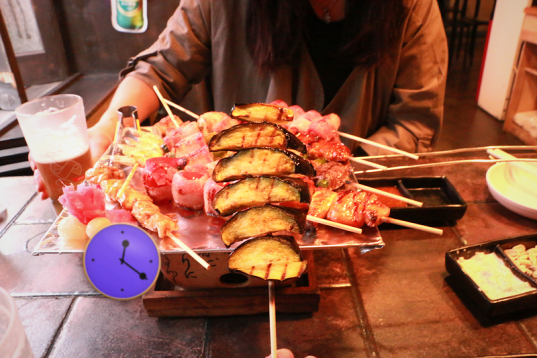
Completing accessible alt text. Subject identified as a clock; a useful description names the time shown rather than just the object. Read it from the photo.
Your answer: 12:21
